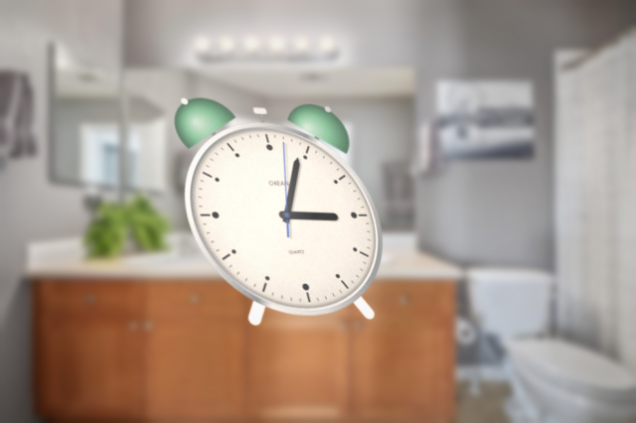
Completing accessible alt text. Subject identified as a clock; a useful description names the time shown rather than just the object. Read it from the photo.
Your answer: 3:04:02
